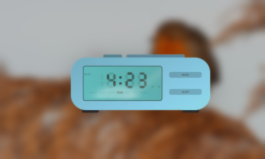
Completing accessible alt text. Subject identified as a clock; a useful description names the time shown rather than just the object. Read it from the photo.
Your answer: 4:23
